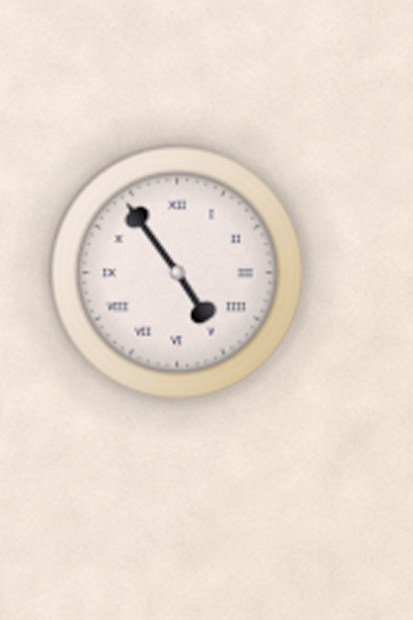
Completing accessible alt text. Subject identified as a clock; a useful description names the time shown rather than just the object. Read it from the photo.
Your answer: 4:54
